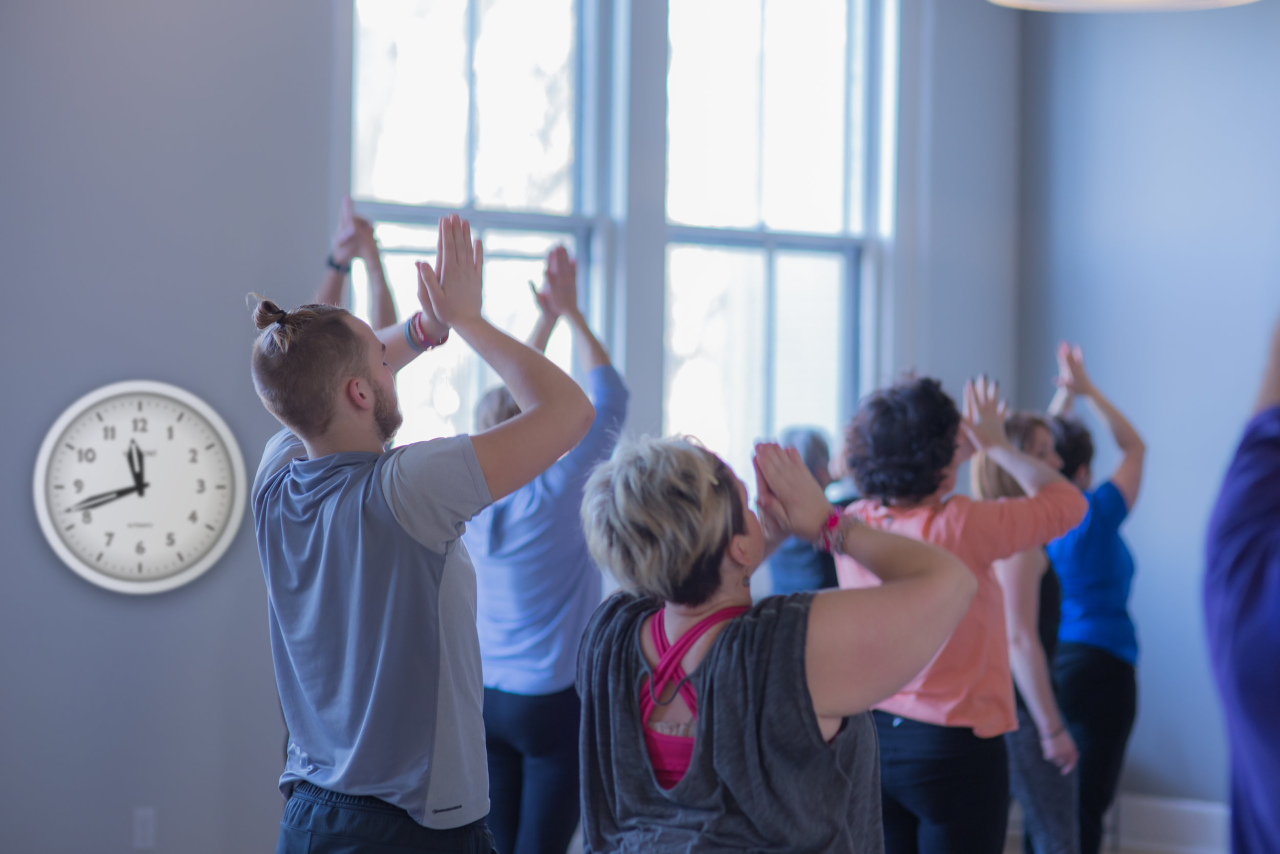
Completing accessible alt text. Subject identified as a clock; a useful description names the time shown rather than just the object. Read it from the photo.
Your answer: 11:42
